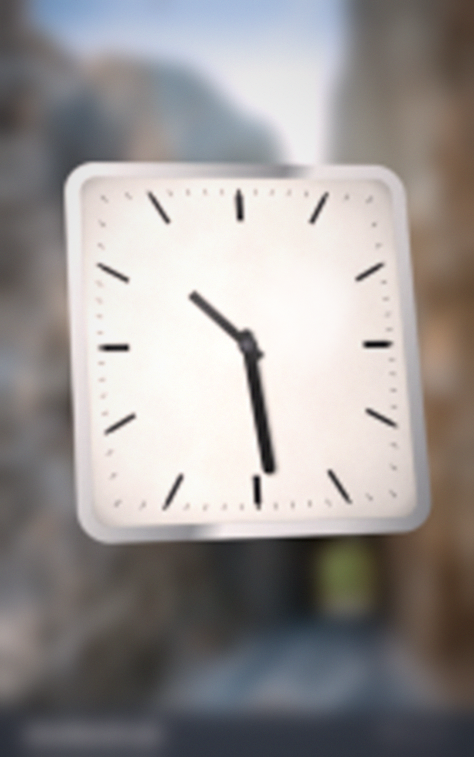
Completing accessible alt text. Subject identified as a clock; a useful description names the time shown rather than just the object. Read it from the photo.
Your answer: 10:29
